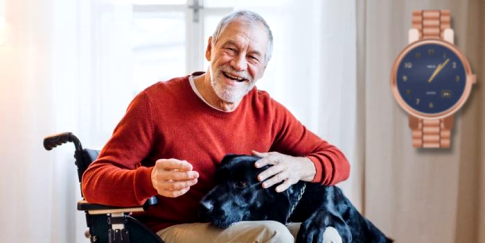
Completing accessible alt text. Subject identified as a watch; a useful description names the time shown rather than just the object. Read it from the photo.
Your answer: 1:07
